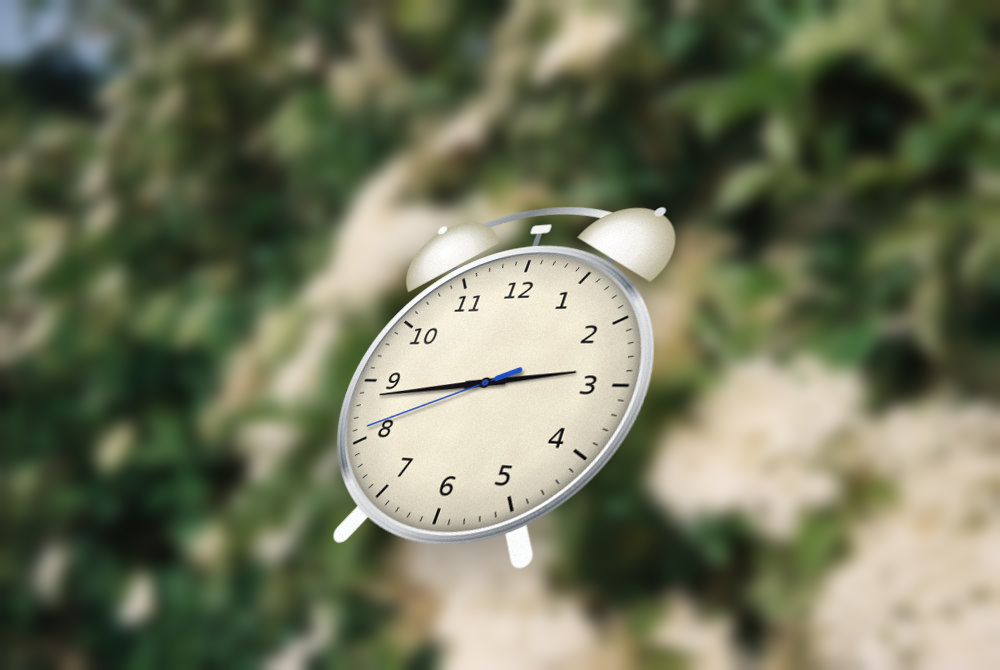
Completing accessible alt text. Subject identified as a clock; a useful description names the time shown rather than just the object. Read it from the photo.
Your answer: 2:43:41
